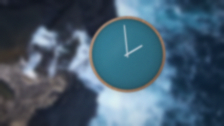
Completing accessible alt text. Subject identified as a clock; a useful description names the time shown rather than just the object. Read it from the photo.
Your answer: 1:59
